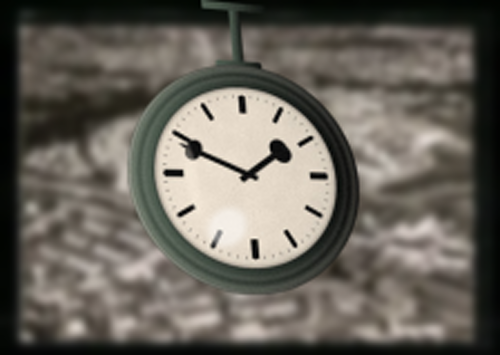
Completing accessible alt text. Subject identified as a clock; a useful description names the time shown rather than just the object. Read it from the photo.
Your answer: 1:49
